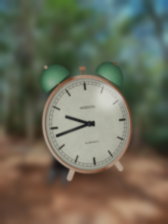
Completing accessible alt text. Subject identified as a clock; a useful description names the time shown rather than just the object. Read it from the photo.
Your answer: 9:43
